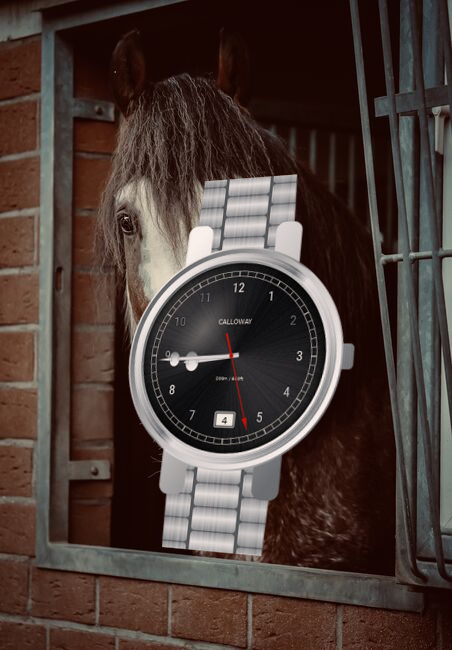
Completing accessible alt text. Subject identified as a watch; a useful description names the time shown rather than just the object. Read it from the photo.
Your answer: 8:44:27
